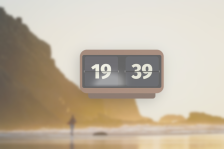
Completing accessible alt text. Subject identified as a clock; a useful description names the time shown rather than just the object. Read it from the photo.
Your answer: 19:39
